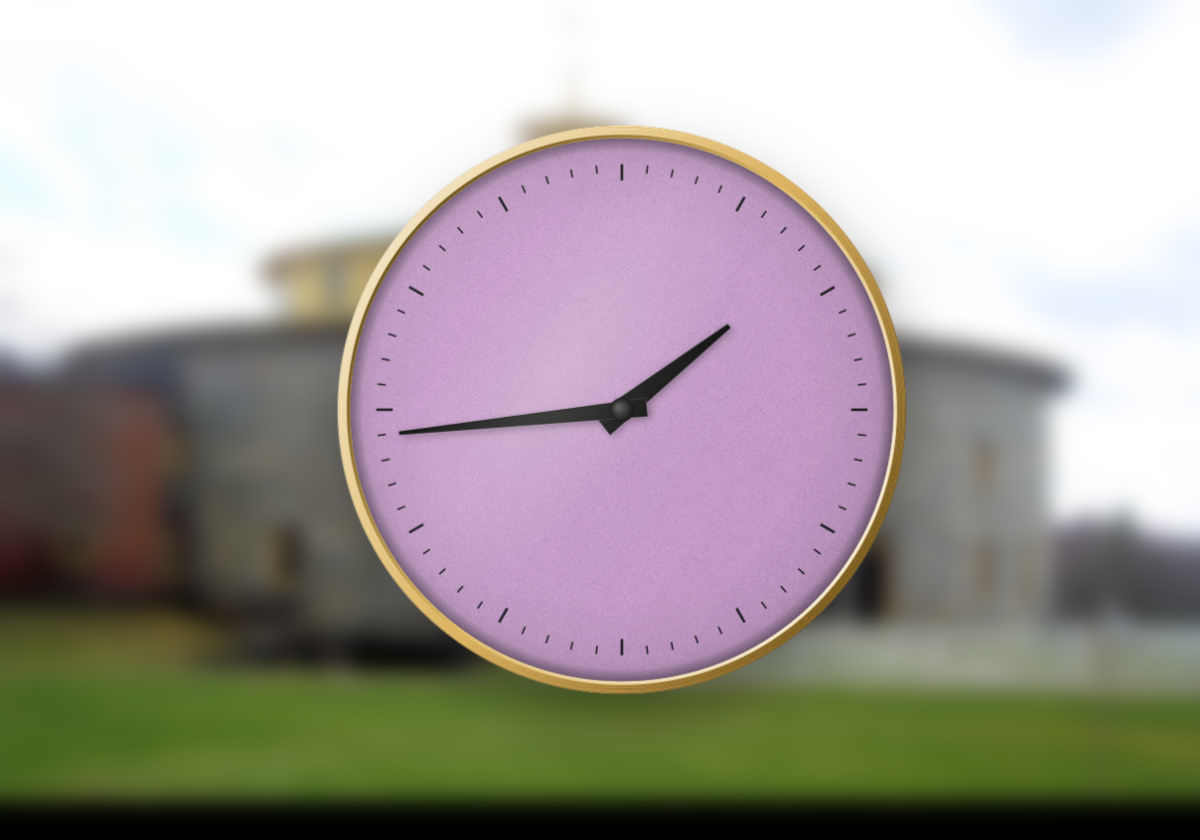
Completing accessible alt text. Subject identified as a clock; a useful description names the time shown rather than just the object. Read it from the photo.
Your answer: 1:44
